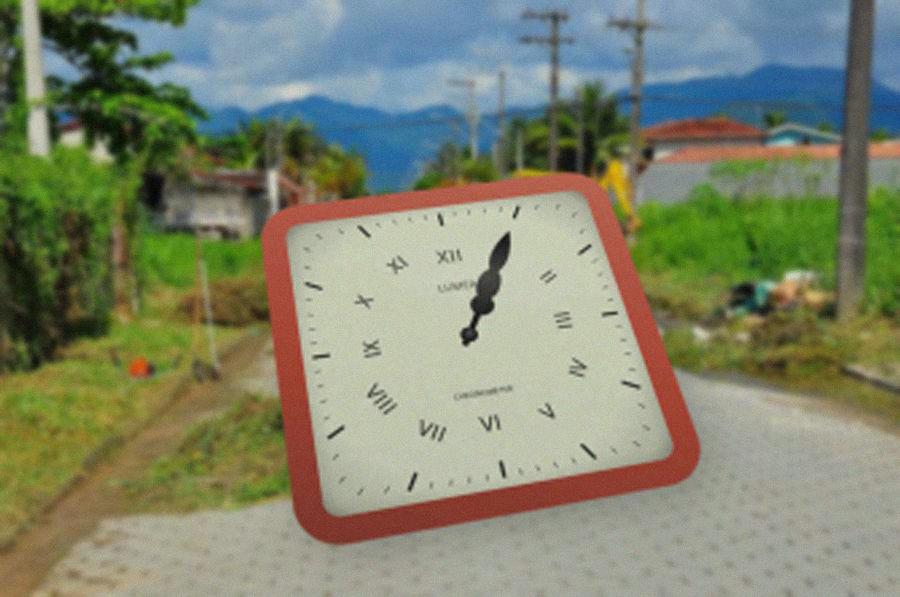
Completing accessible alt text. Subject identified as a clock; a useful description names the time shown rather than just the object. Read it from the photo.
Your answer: 1:05
